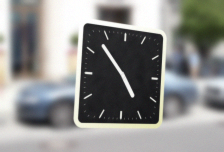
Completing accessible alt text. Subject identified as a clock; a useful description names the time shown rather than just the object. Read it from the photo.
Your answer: 4:53
